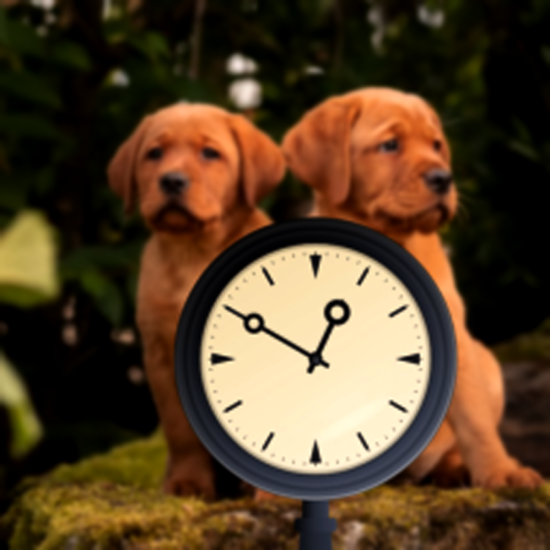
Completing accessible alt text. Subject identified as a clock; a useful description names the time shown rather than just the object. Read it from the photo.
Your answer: 12:50
